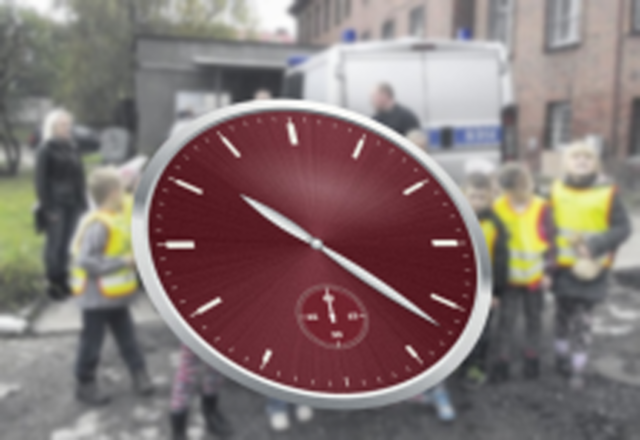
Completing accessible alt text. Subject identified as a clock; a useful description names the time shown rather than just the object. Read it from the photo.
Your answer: 10:22
